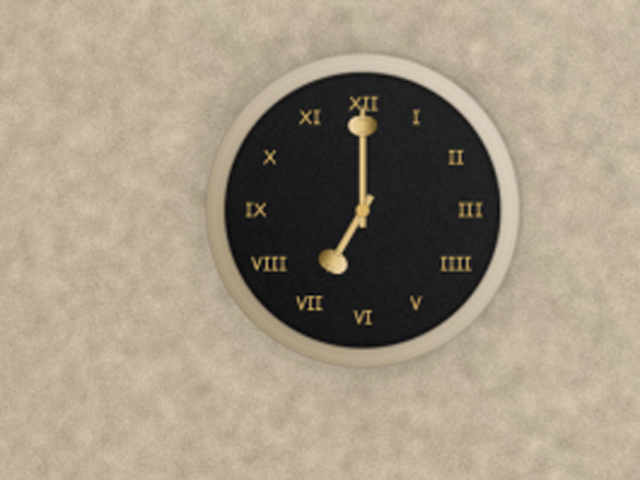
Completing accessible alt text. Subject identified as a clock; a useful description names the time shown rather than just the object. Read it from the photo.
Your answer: 7:00
